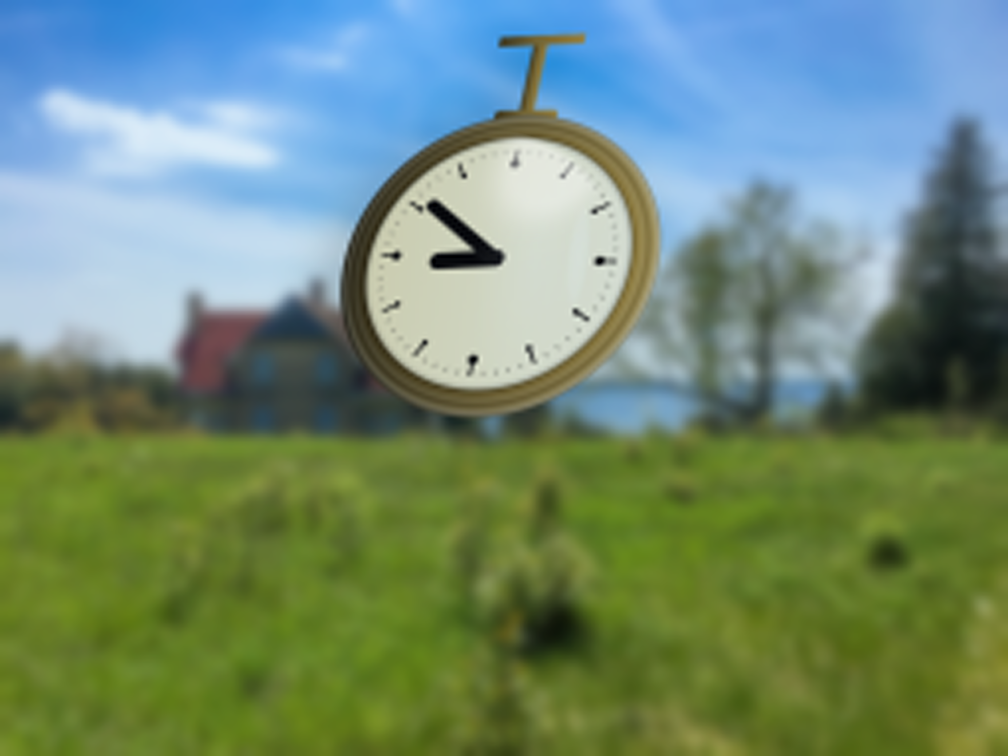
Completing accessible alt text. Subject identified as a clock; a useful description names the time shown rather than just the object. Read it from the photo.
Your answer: 8:51
